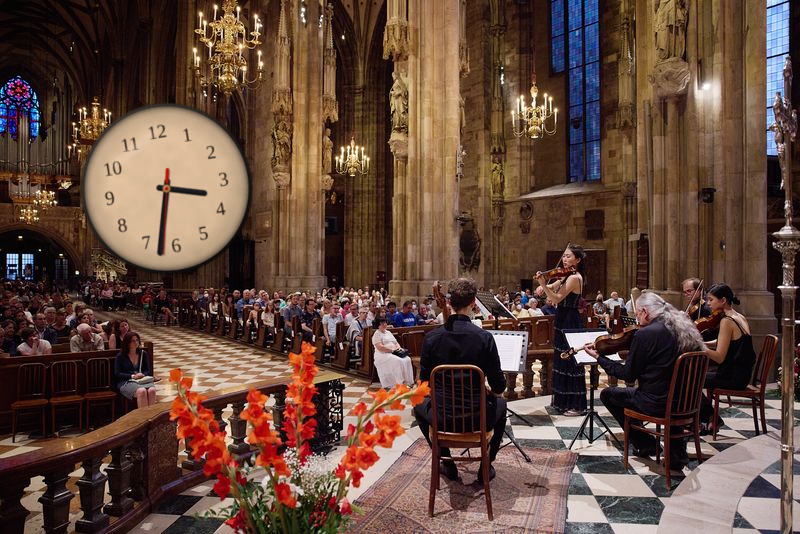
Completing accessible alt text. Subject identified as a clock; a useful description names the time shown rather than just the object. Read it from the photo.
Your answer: 3:32:32
